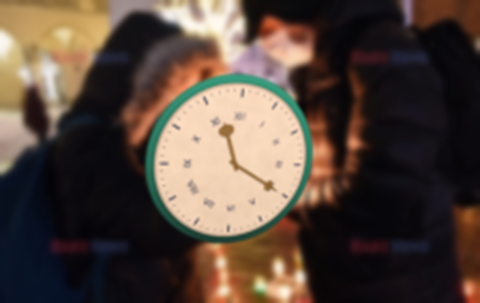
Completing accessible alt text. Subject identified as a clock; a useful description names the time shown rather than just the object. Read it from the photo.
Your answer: 11:20
